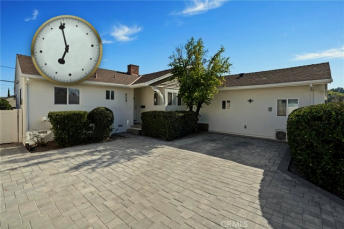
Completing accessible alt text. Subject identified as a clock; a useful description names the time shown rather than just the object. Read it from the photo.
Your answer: 6:59
